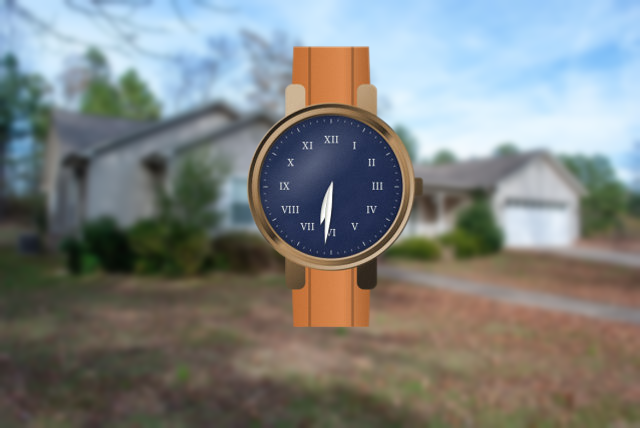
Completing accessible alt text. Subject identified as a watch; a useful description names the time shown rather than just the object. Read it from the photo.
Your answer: 6:31
